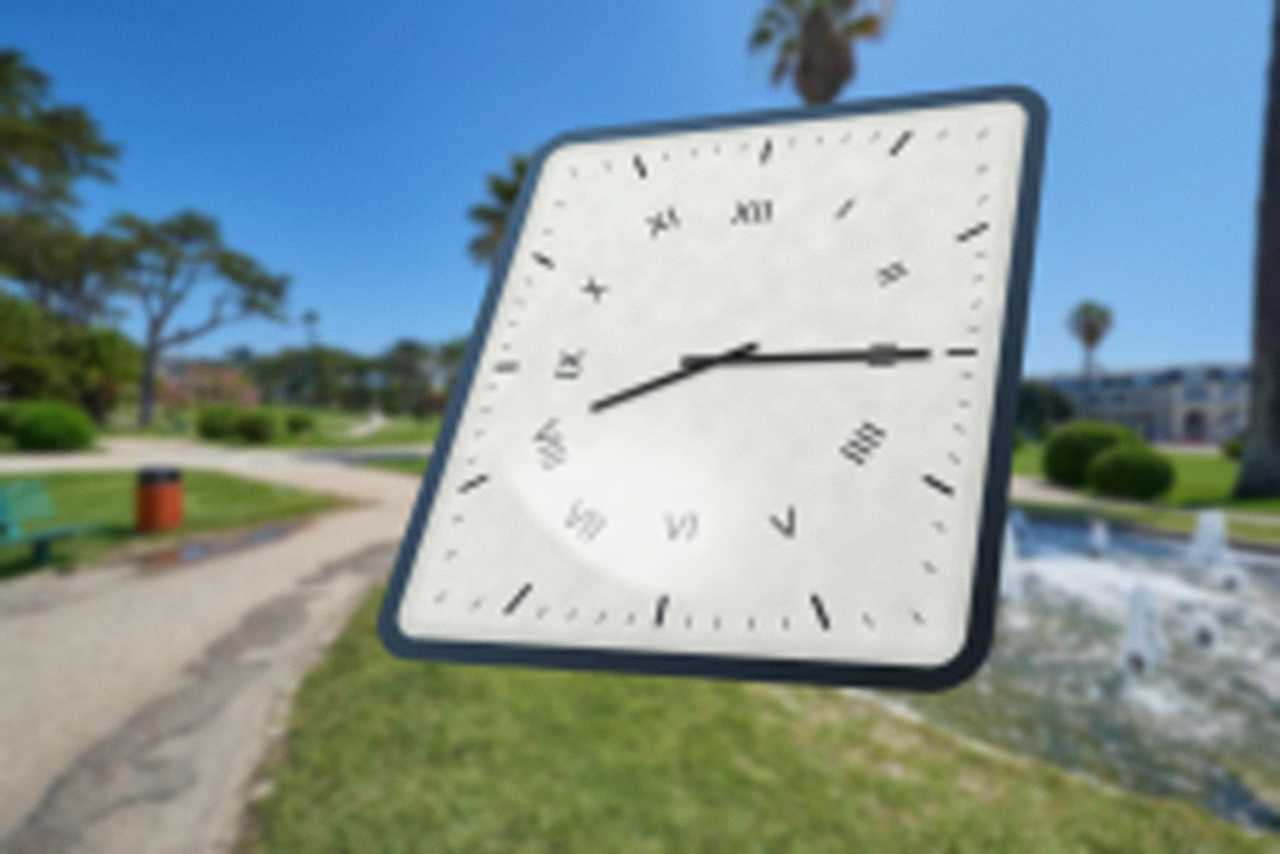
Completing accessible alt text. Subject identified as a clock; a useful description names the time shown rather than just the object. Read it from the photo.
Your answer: 8:15
